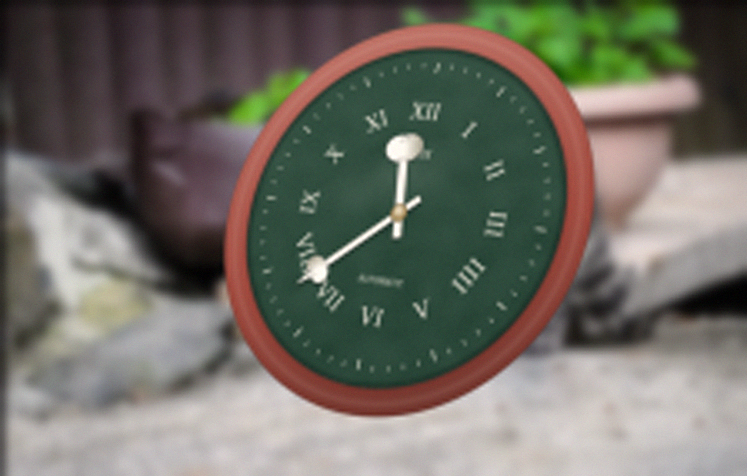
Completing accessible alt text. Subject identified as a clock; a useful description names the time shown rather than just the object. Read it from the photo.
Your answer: 11:38
